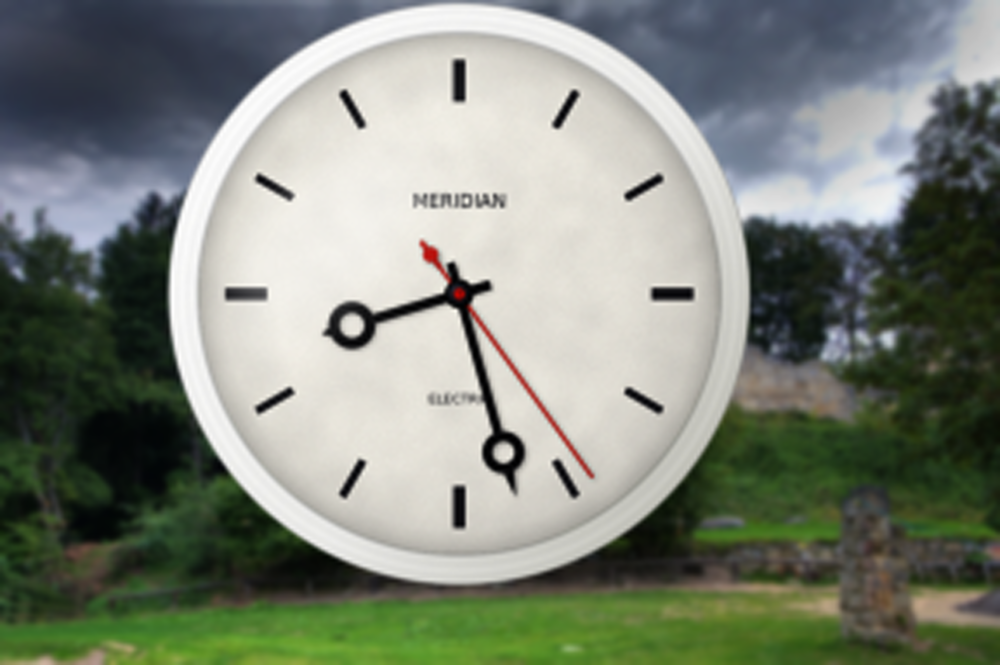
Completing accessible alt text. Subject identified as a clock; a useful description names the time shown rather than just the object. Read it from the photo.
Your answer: 8:27:24
